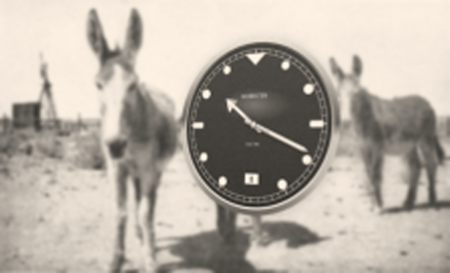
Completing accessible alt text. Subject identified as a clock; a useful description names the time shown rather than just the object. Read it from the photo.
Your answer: 10:19
